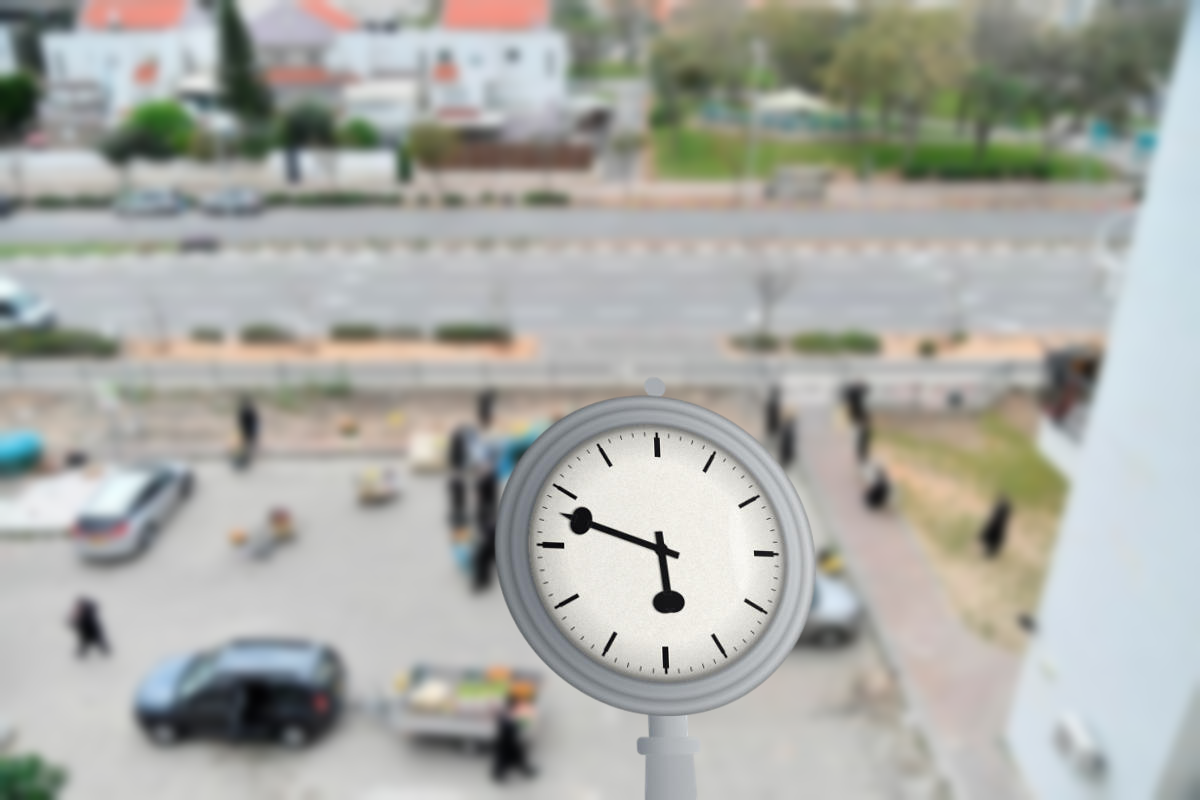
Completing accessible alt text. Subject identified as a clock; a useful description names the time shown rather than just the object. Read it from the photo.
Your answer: 5:48
